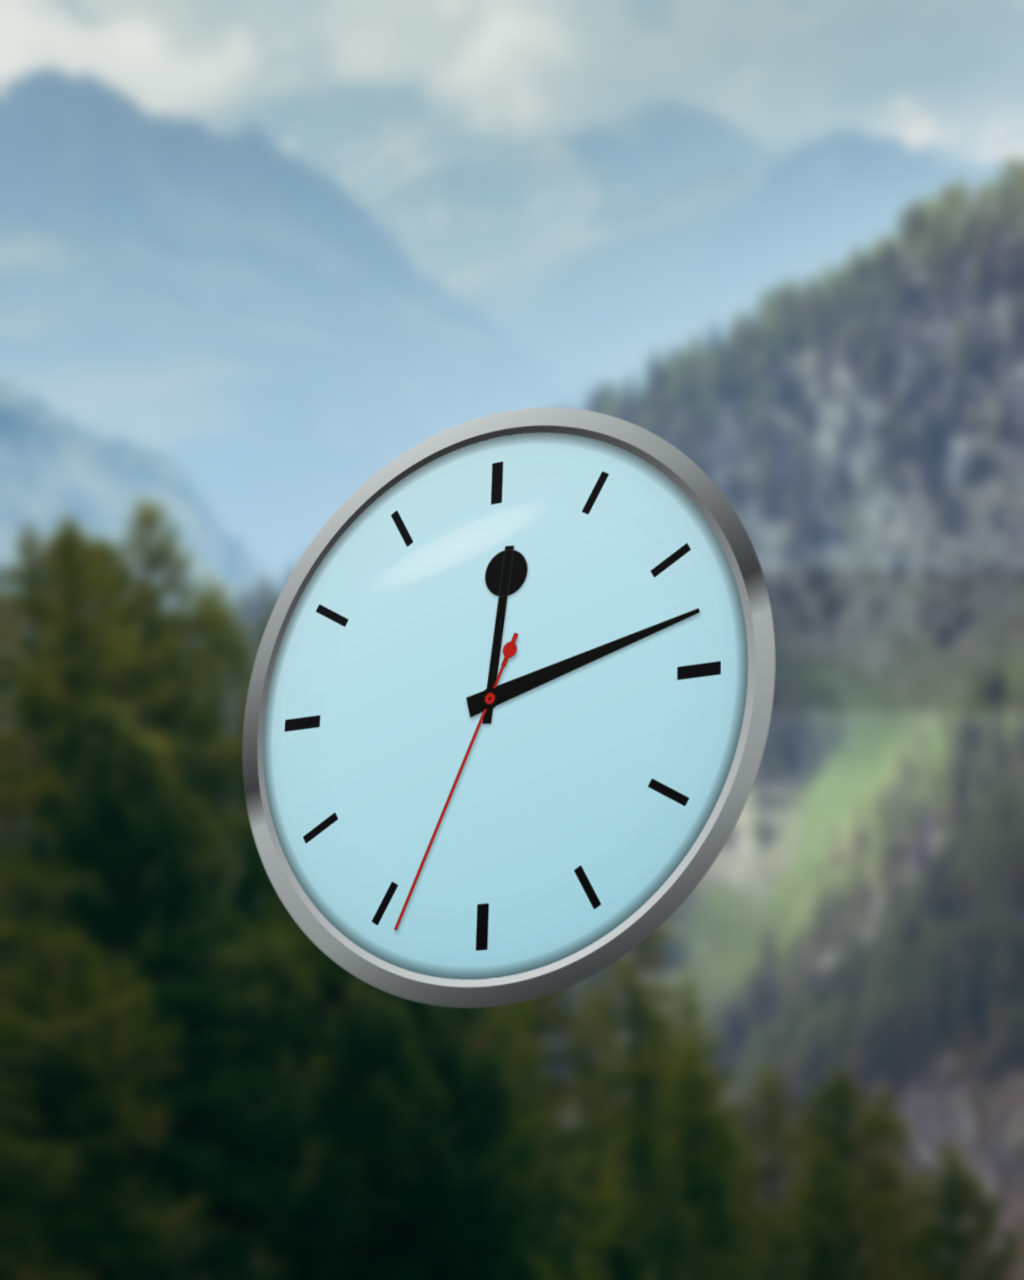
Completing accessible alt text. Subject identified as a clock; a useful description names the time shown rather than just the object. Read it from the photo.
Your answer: 12:12:34
